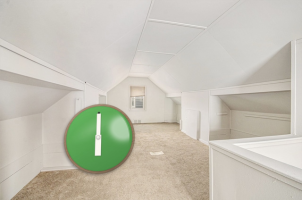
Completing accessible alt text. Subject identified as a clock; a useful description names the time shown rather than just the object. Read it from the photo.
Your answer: 6:00
